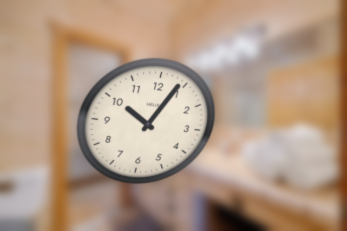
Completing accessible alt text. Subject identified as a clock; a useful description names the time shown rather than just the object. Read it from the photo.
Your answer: 10:04
